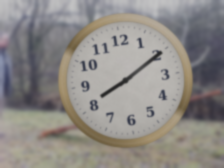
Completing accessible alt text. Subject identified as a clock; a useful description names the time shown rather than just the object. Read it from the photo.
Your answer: 8:10
